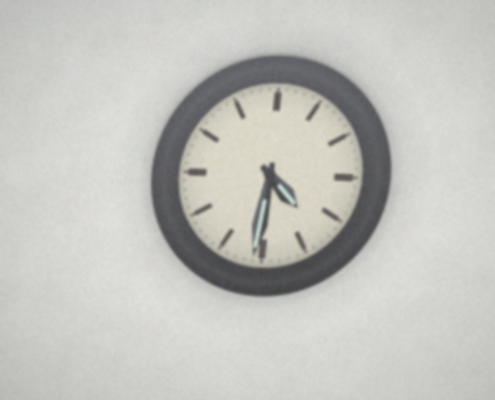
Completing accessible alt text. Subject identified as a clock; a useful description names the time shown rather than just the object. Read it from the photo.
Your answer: 4:31
